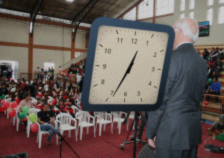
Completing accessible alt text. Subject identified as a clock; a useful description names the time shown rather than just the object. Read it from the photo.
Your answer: 12:34
